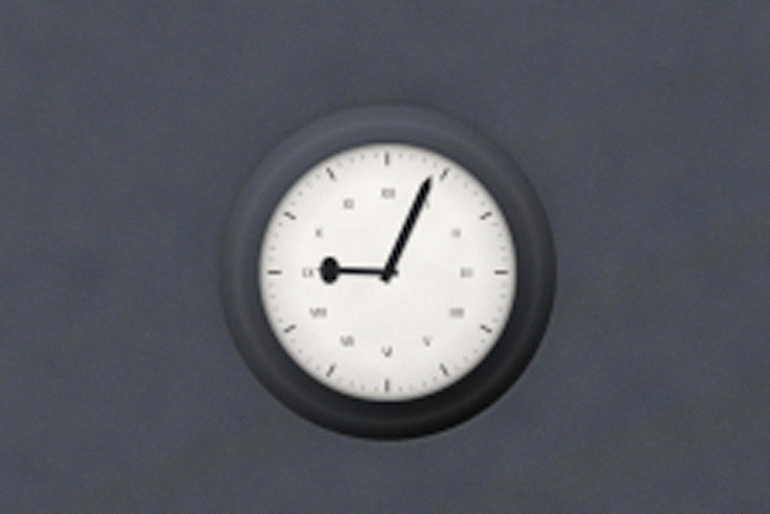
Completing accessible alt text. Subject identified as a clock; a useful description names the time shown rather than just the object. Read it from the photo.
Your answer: 9:04
